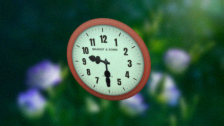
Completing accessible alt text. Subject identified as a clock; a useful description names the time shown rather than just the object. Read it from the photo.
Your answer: 9:30
